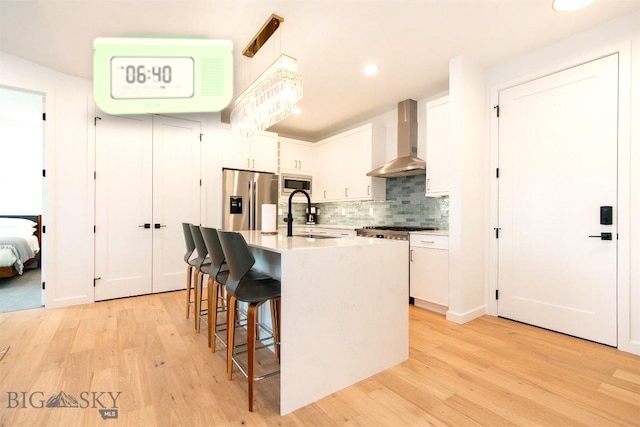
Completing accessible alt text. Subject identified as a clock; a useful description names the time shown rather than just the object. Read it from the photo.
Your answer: 6:40
